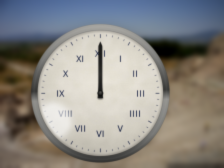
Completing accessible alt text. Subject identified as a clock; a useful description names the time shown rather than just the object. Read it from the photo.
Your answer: 12:00
